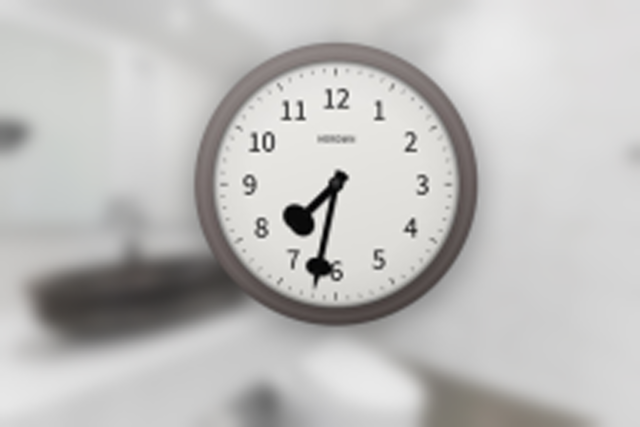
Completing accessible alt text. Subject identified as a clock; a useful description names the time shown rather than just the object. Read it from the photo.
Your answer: 7:32
